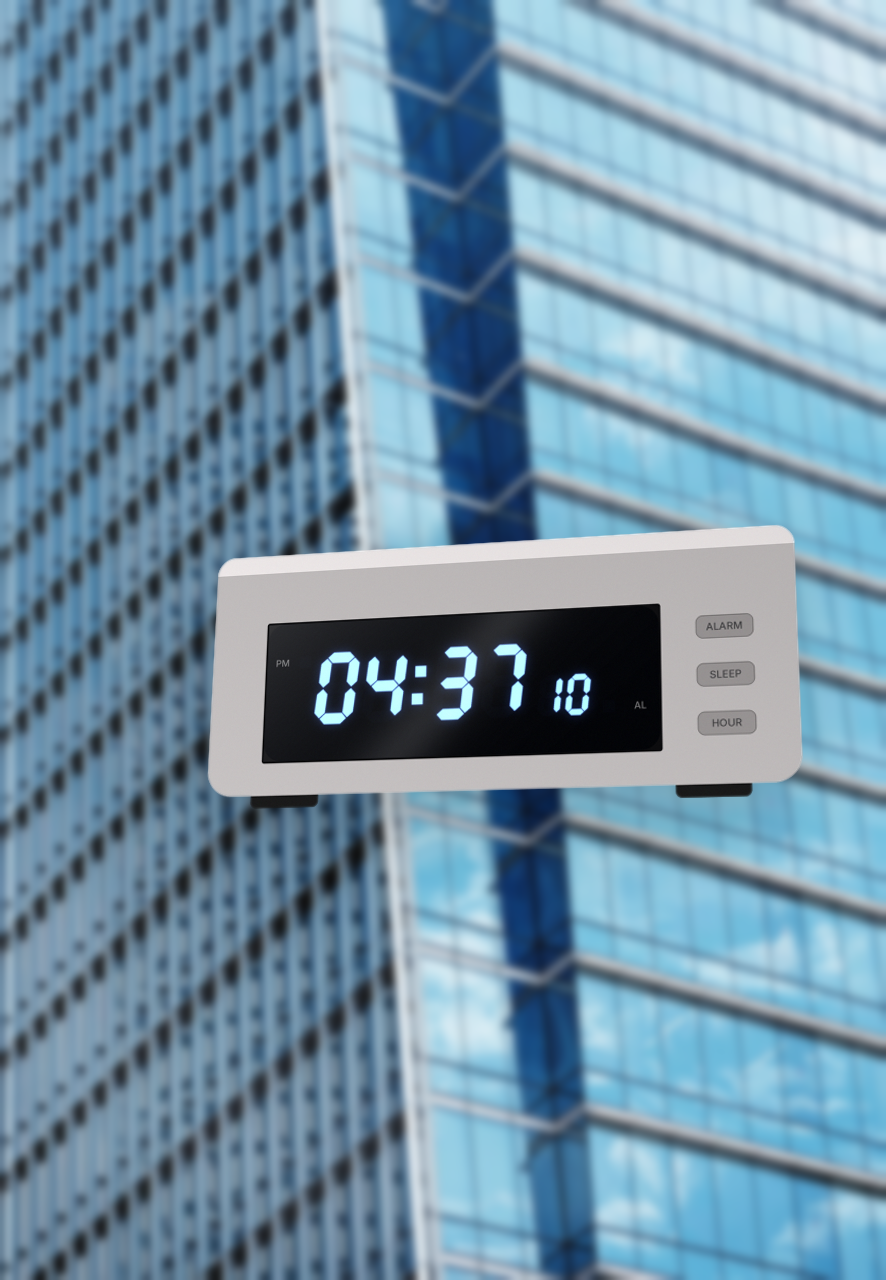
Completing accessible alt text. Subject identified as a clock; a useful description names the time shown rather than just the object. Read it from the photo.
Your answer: 4:37:10
